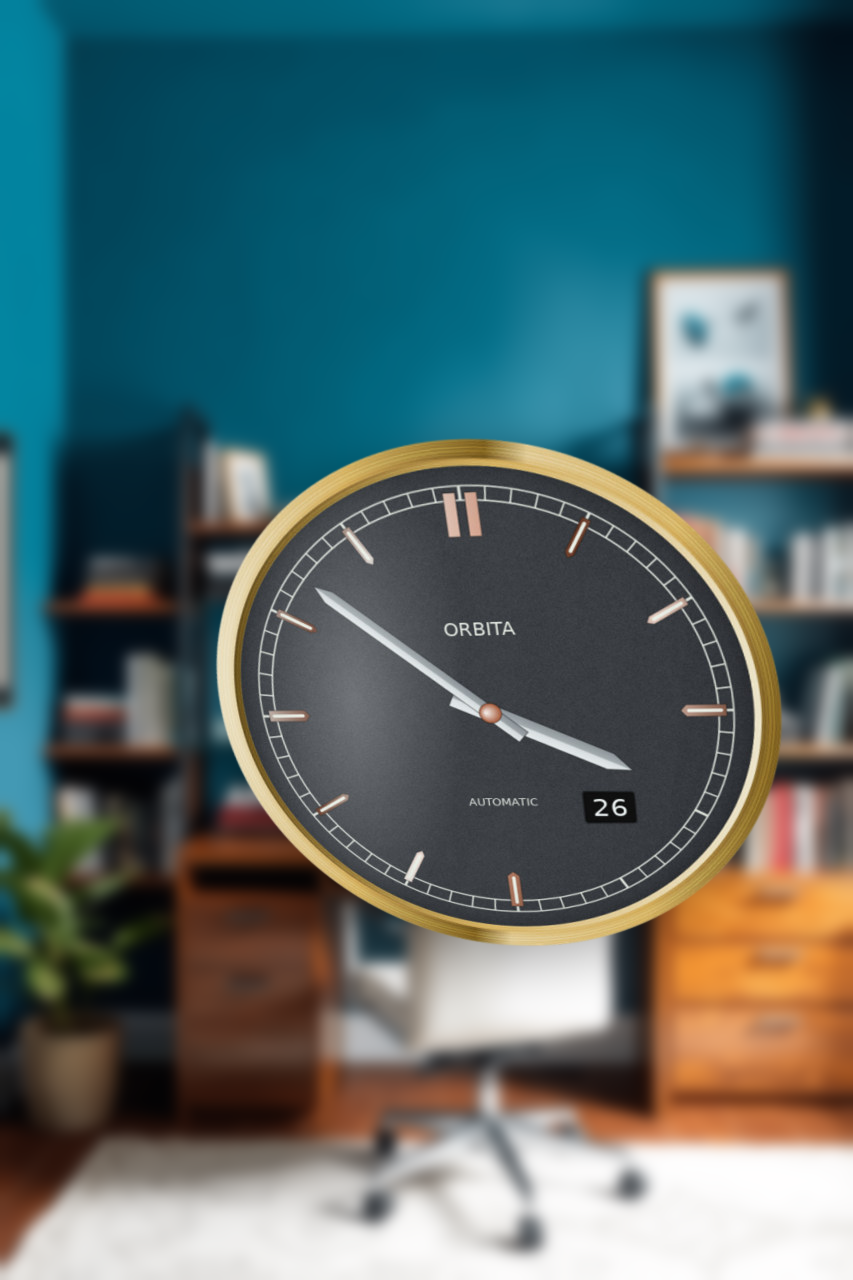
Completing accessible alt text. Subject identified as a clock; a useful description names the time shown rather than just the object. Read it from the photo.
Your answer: 3:52
